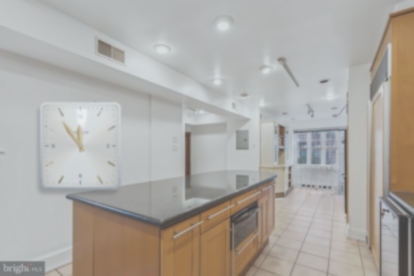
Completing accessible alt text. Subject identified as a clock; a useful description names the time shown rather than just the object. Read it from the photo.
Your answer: 11:54
